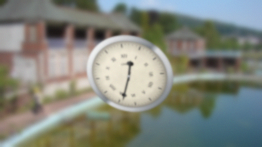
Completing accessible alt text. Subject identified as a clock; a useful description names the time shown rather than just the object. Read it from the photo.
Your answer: 12:34
